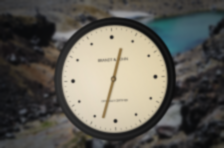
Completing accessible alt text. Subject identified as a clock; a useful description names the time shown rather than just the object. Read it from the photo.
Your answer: 12:33
